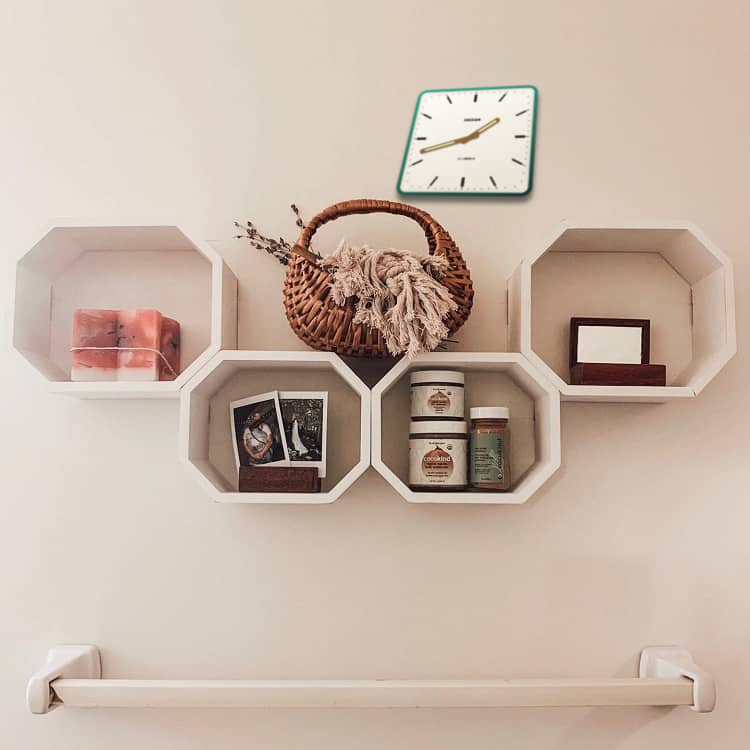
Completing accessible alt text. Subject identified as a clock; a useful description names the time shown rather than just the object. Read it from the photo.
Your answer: 1:42
